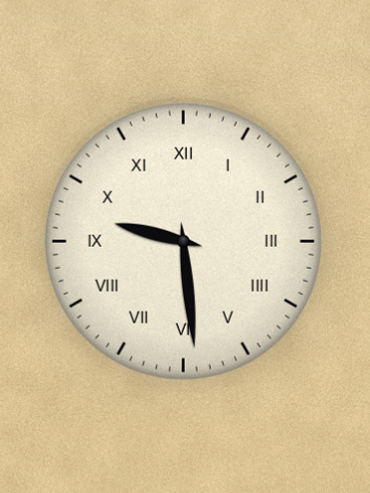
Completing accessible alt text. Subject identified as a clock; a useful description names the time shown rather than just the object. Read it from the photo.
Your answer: 9:29
